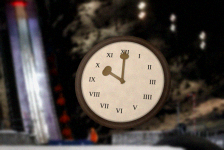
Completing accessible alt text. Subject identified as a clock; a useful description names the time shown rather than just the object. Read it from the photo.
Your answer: 10:00
